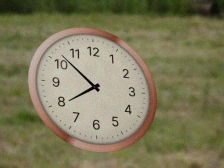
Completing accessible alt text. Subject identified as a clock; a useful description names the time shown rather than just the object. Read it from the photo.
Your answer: 7:52
